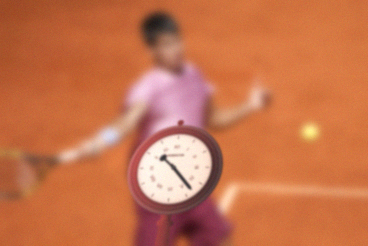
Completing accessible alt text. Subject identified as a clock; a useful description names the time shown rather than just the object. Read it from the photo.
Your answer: 10:23
